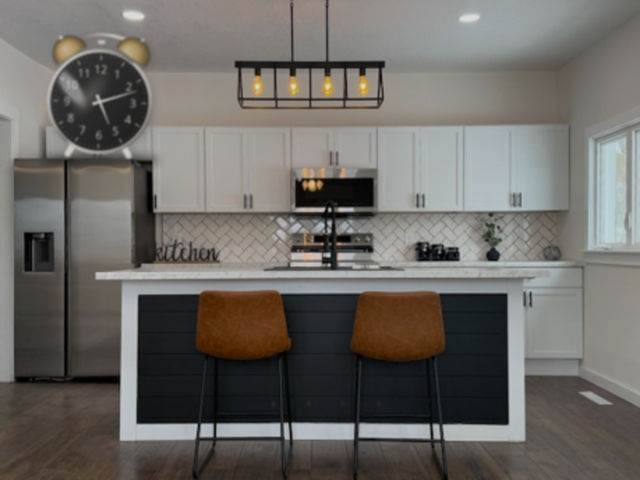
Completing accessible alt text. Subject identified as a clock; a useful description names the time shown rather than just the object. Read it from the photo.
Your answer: 5:12
